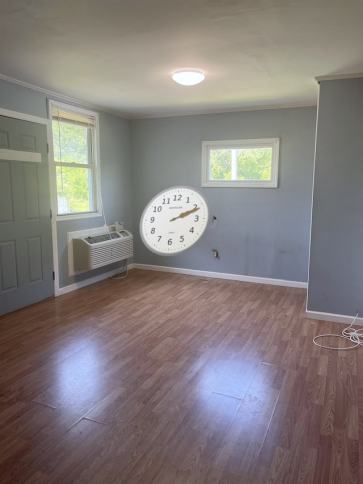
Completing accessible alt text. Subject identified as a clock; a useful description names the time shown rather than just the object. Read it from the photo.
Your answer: 2:11
